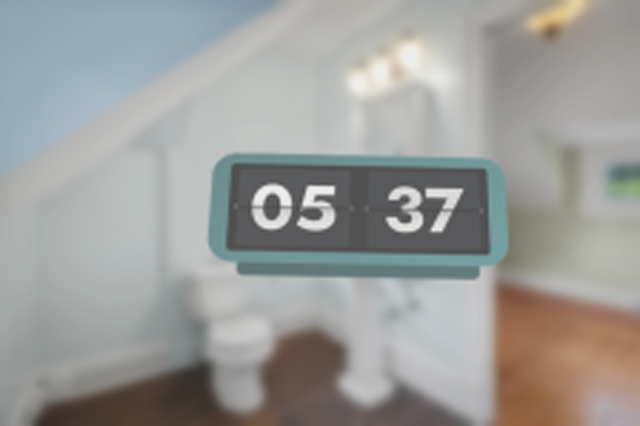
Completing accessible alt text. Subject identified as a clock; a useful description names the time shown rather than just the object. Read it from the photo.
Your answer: 5:37
